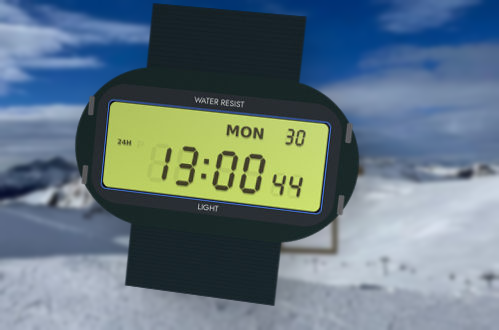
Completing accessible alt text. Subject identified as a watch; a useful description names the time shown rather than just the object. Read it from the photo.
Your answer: 13:00:44
